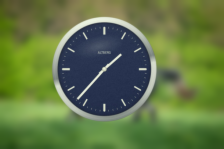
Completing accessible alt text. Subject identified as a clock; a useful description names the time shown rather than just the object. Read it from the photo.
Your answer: 1:37
